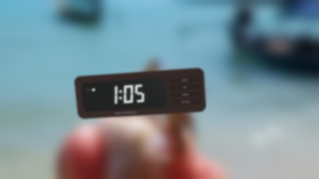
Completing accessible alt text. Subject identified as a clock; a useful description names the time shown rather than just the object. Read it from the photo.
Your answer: 1:05
